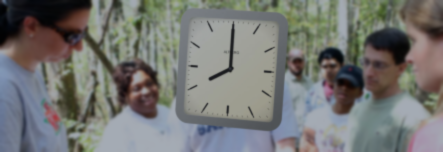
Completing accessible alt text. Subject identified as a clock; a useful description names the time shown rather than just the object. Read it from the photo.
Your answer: 8:00
